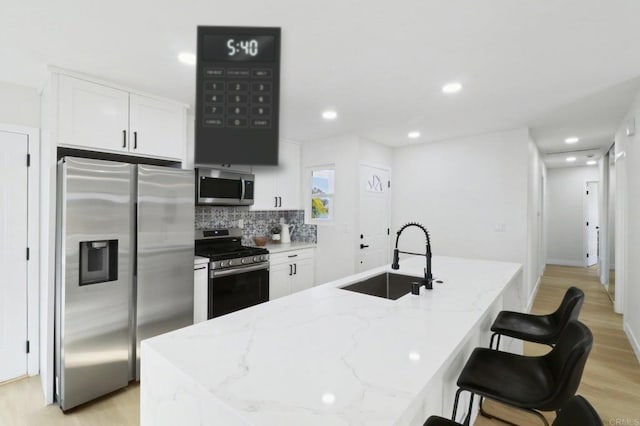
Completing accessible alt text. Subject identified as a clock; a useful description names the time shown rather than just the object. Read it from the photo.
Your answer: 5:40
